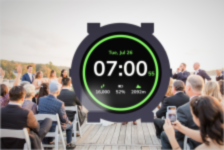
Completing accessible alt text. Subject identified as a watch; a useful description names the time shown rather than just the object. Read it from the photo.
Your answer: 7:00
